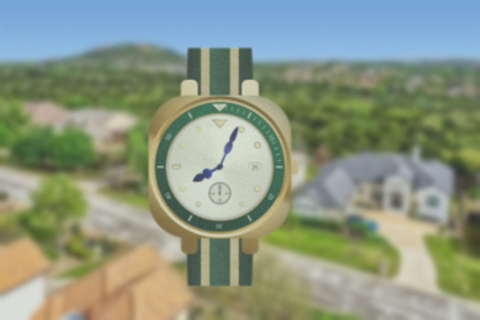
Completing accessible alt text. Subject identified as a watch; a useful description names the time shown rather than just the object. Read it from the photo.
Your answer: 8:04
